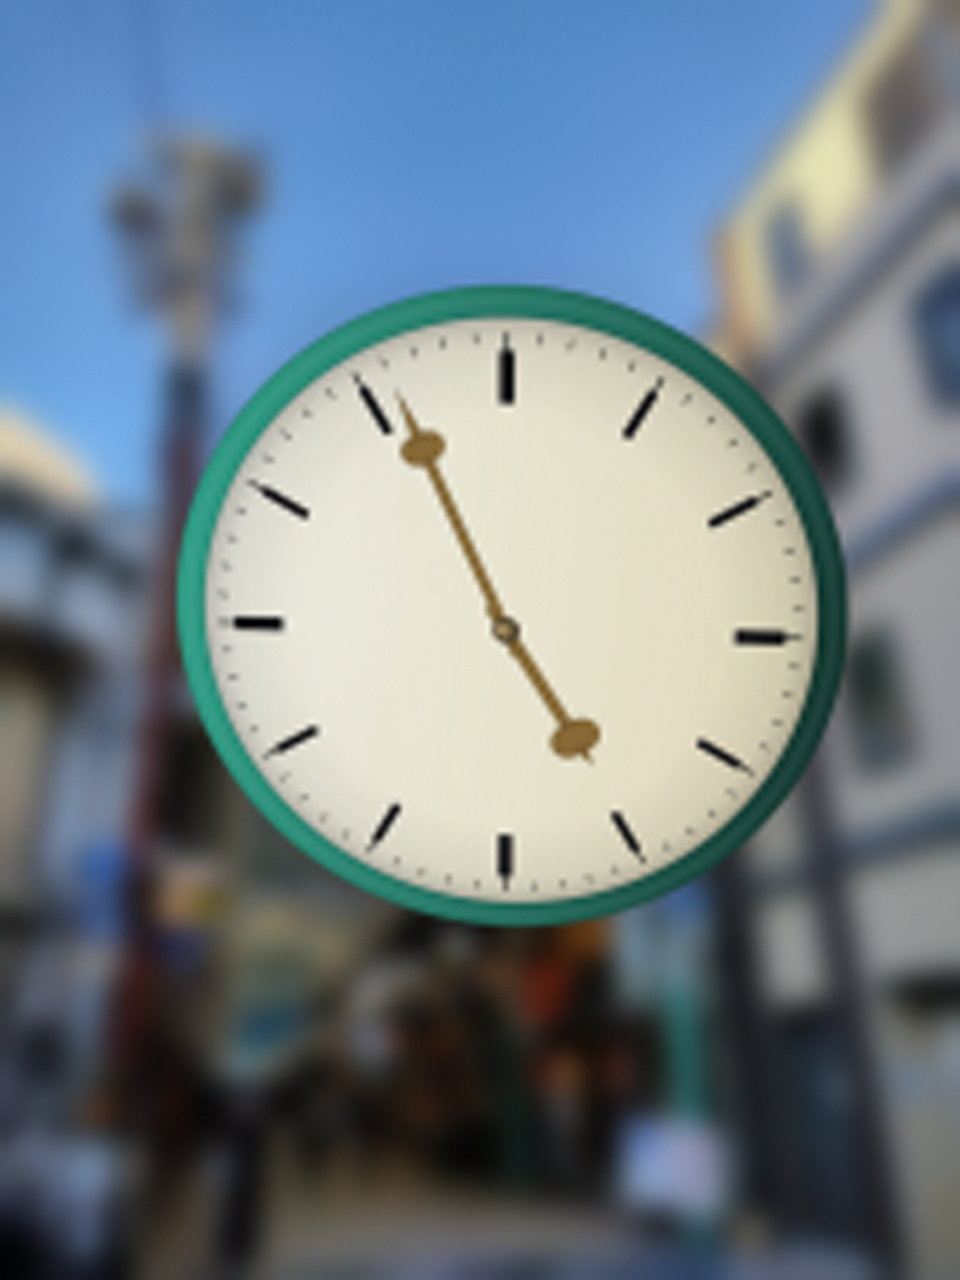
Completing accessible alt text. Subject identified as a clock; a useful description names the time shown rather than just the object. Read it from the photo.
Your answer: 4:56
